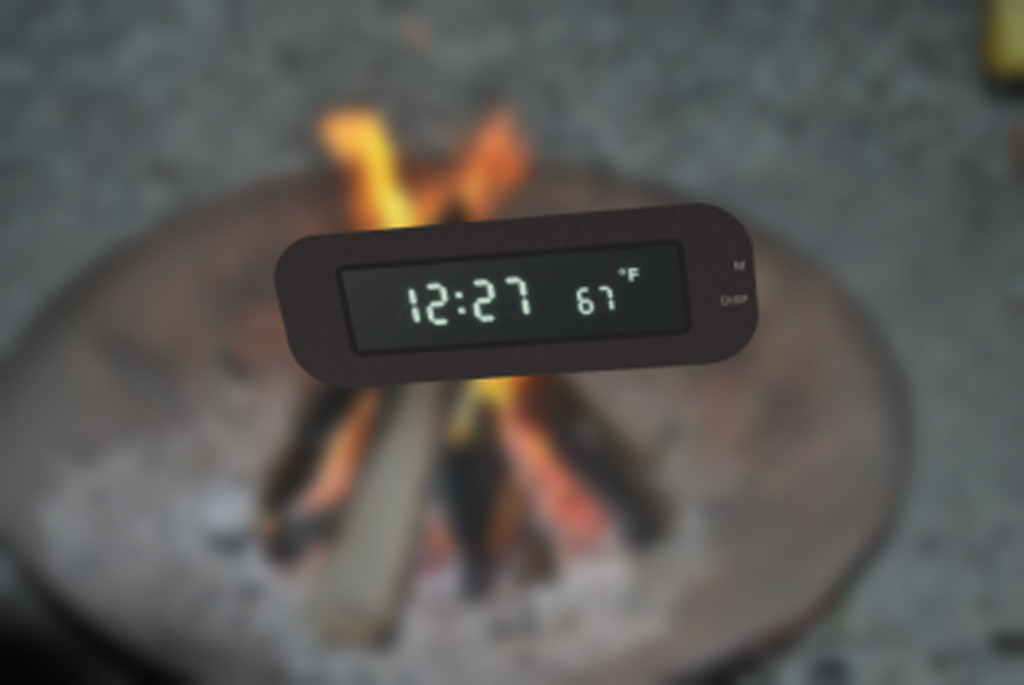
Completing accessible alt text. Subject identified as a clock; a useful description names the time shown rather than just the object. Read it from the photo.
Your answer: 12:27
